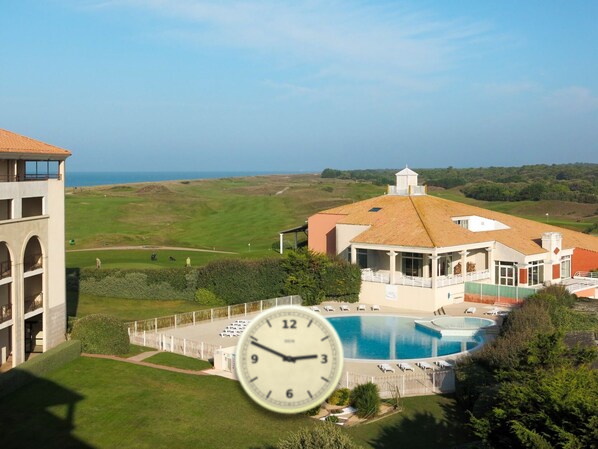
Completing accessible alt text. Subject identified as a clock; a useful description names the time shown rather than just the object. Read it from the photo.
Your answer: 2:49
